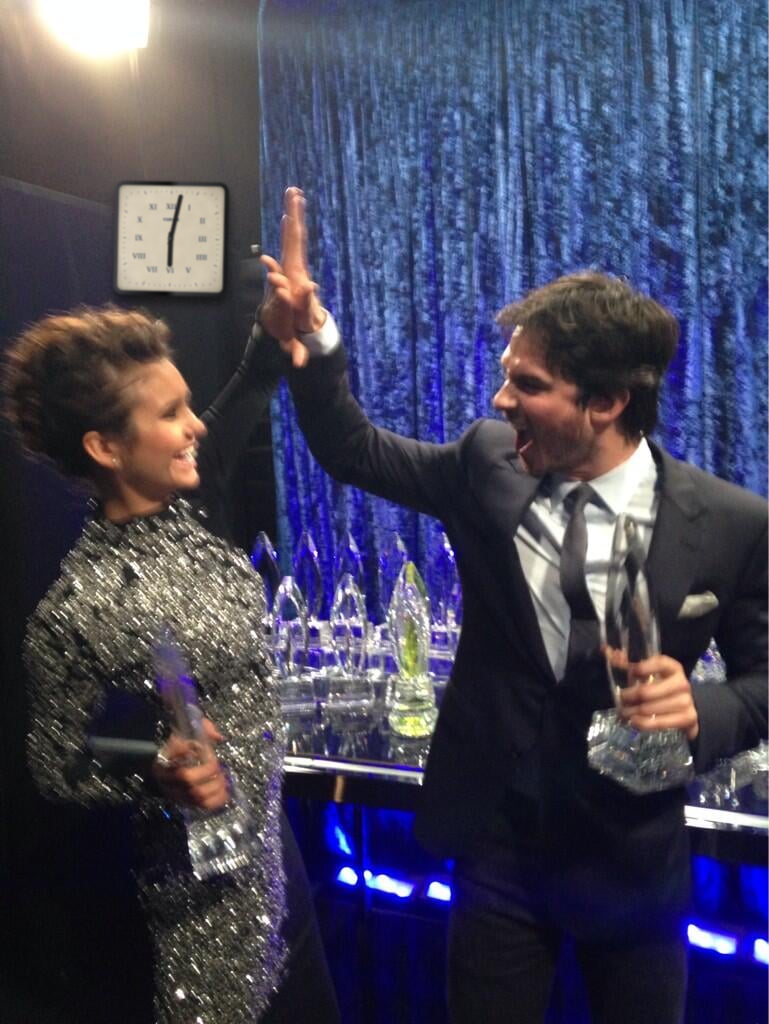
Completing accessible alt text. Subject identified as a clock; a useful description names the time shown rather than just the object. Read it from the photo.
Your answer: 6:02
